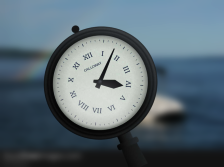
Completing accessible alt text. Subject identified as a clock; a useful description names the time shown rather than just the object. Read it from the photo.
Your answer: 4:08
